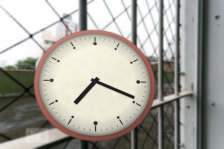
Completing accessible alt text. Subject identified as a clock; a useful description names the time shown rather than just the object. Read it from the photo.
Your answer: 7:19
